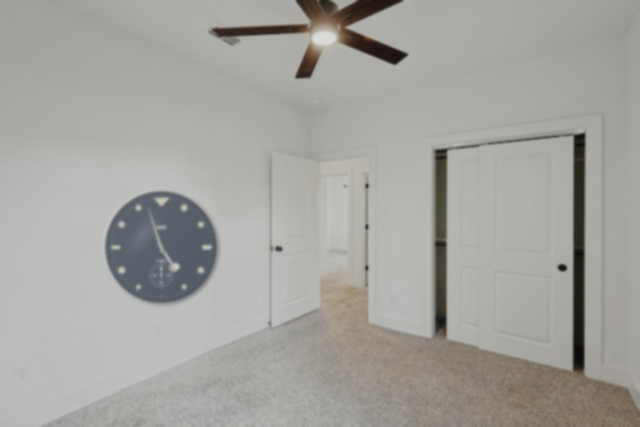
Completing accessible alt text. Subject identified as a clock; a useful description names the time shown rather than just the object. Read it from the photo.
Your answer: 4:57
